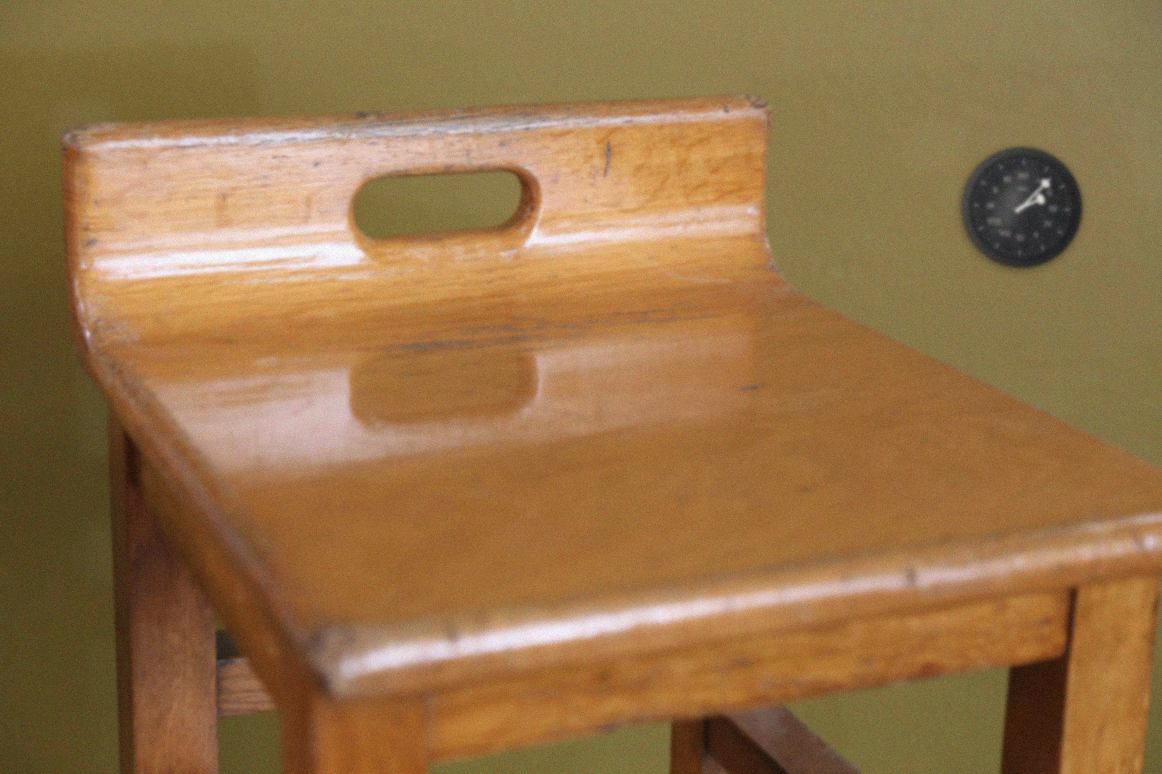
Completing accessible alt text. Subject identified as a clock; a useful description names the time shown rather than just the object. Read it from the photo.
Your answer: 2:07
